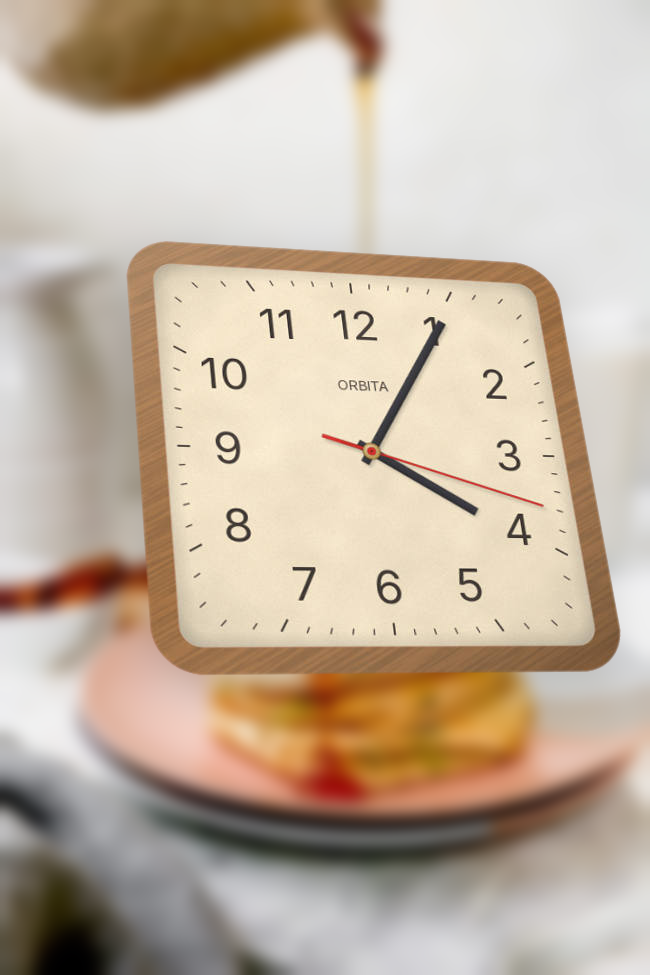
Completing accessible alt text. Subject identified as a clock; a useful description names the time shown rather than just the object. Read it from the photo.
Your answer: 4:05:18
